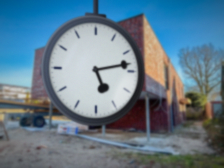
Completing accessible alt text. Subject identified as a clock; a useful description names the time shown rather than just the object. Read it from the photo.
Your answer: 5:13
